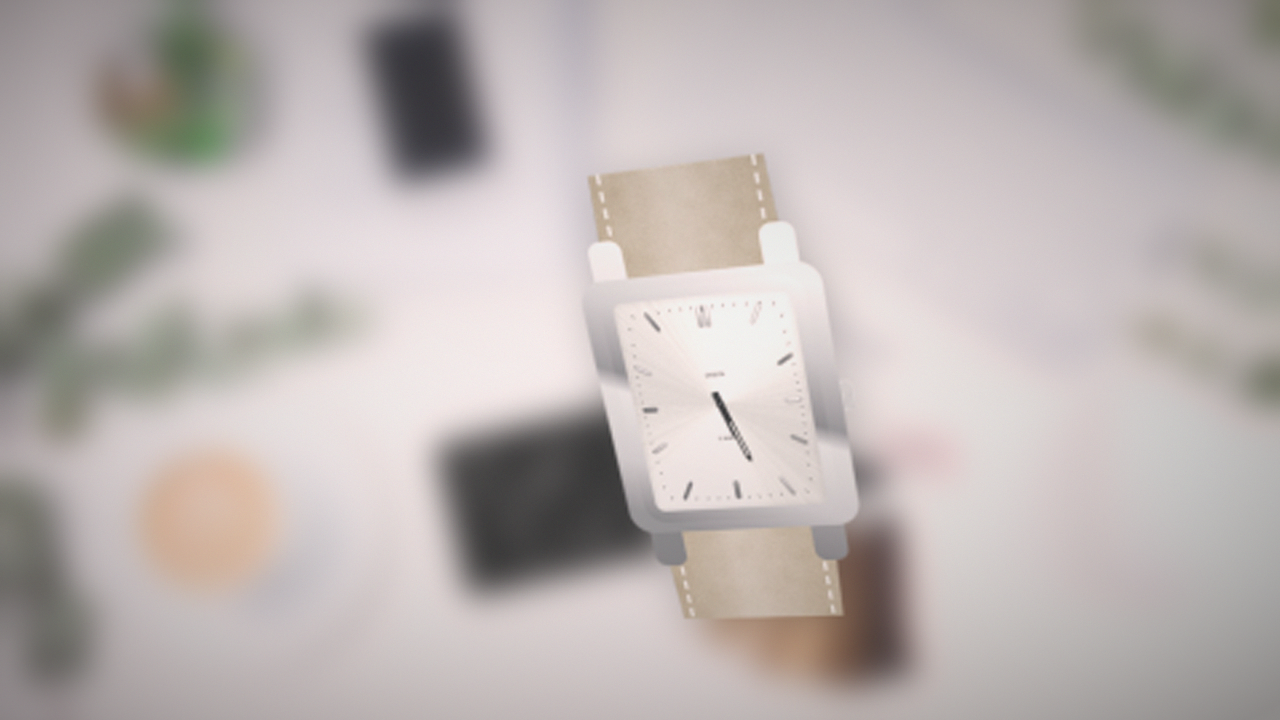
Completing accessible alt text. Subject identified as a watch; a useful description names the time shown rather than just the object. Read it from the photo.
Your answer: 5:27
